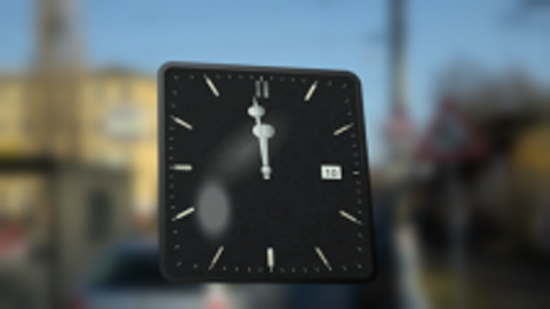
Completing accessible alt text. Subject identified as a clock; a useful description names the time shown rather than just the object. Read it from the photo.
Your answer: 11:59
